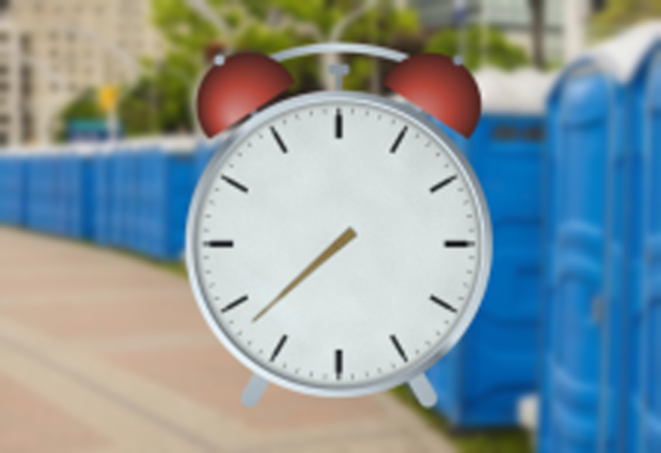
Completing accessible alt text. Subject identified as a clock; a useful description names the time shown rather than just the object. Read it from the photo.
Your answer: 7:38
